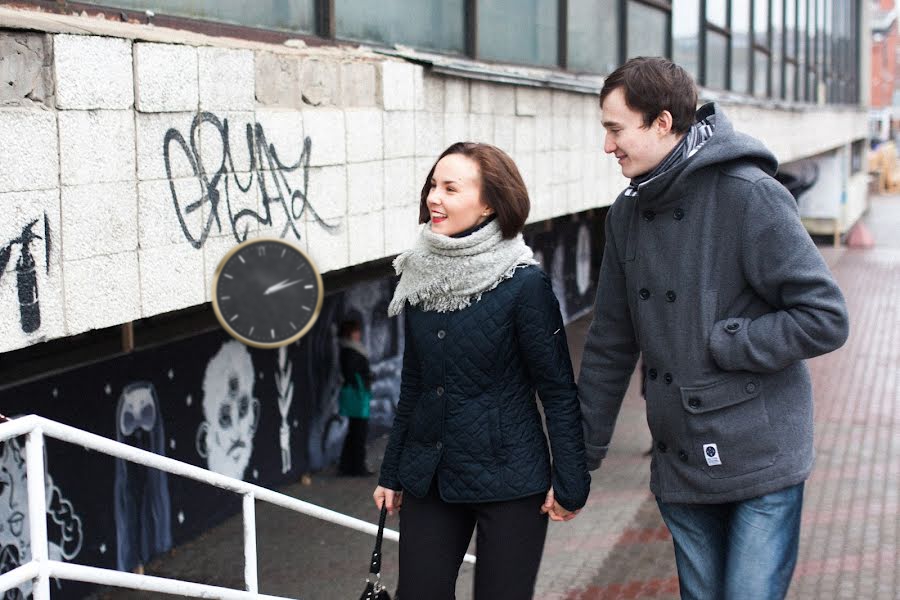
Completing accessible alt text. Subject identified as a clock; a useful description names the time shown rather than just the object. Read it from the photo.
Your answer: 2:13
